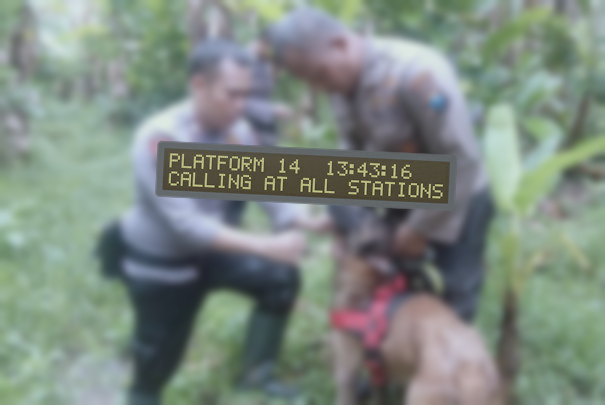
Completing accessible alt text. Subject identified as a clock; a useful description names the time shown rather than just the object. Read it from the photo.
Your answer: 13:43:16
